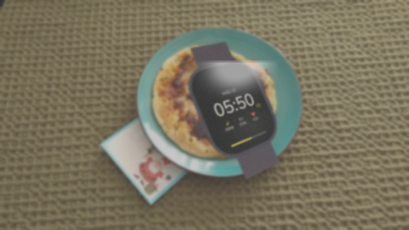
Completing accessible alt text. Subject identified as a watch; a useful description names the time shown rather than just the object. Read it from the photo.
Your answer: 5:50
